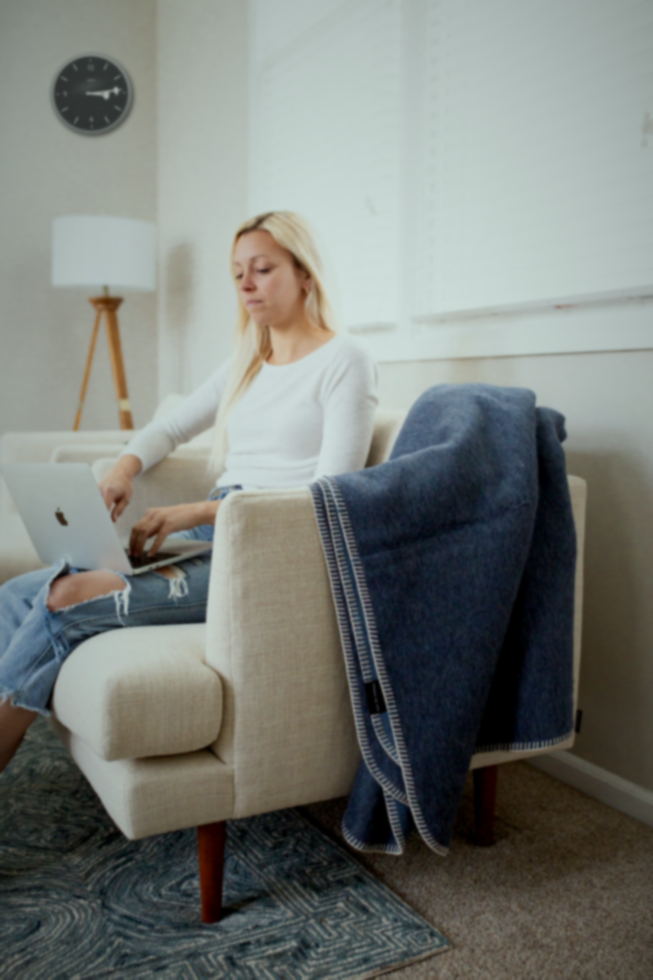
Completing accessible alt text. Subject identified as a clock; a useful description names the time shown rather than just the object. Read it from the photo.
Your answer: 3:14
